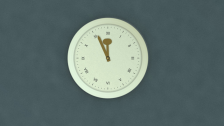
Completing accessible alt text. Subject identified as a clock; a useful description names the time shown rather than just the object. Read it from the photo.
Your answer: 11:56
